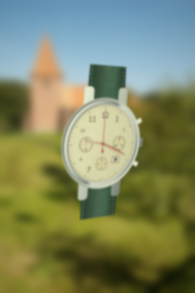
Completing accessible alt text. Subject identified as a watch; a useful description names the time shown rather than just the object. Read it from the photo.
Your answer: 9:19
